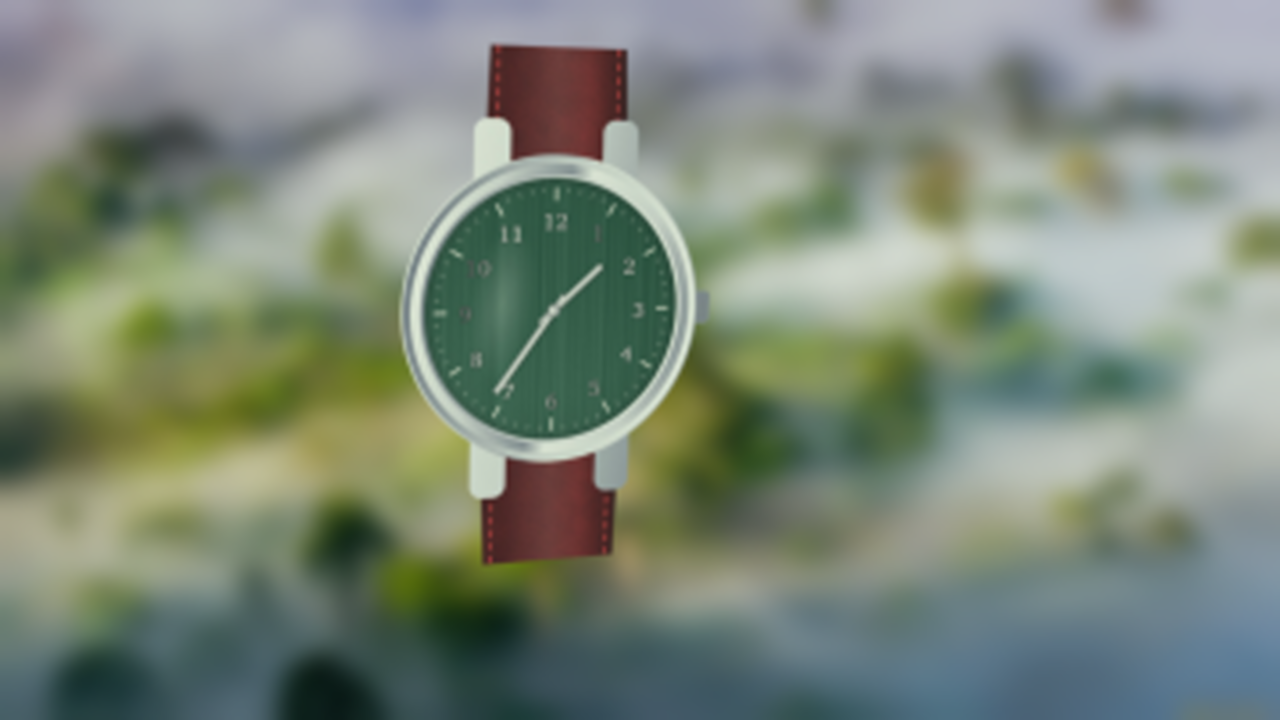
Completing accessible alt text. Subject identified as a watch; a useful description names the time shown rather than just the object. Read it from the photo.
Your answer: 1:36
